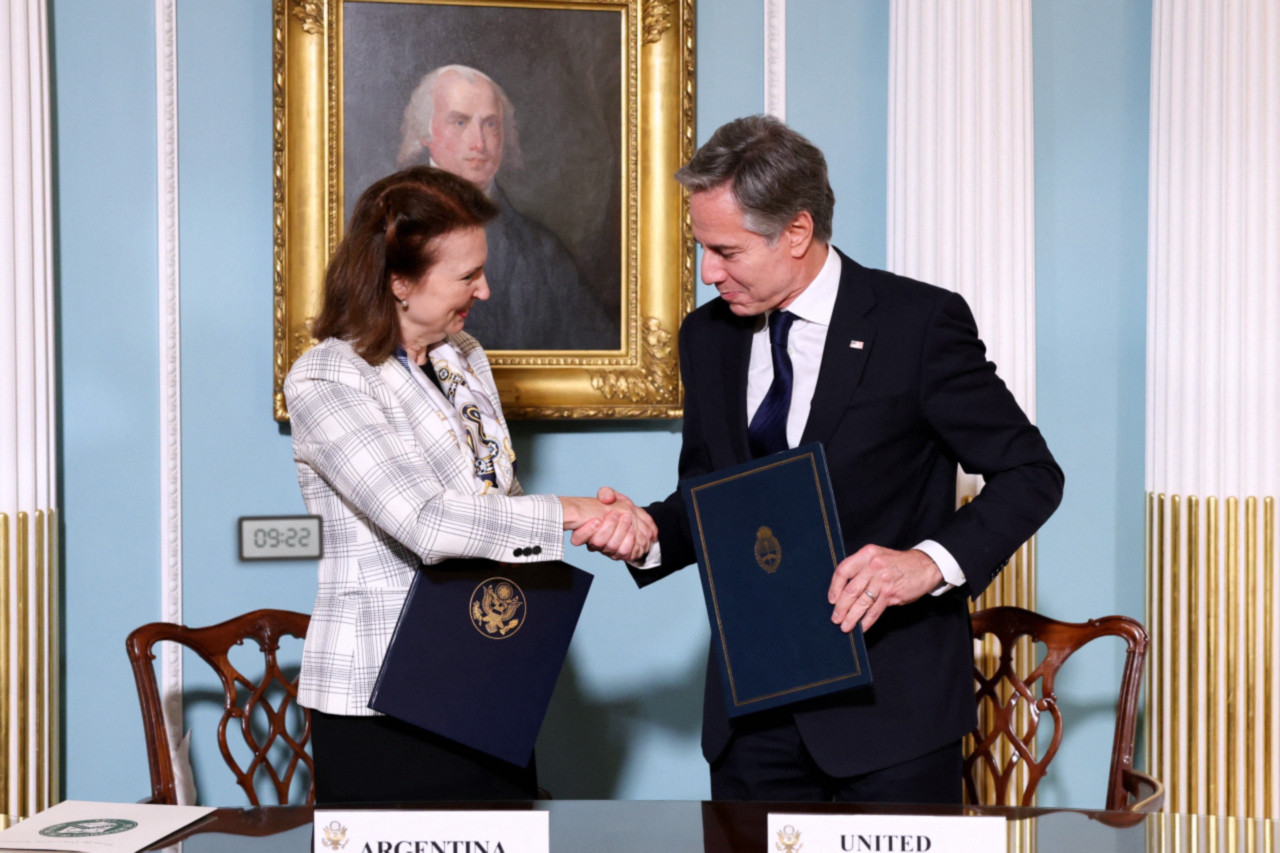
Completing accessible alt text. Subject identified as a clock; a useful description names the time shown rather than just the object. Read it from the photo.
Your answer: 9:22
